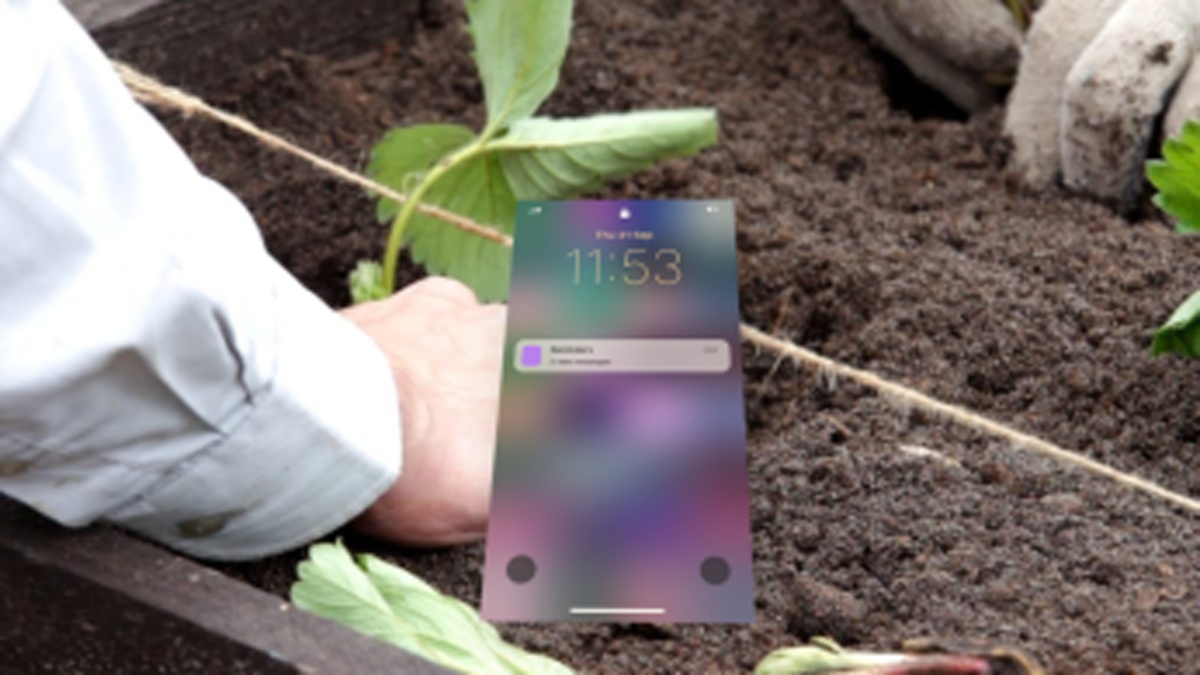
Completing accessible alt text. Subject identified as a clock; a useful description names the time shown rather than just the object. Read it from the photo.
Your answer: 11:53
